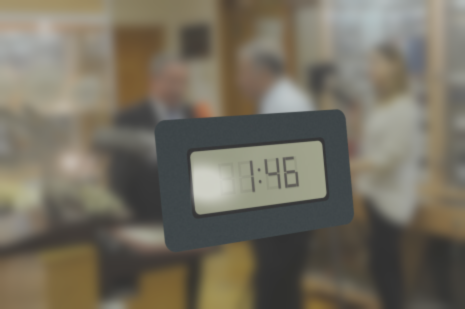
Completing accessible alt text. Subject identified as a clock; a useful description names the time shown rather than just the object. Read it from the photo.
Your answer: 1:46
